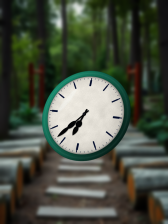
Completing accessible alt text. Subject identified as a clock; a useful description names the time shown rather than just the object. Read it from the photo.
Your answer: 6:37
